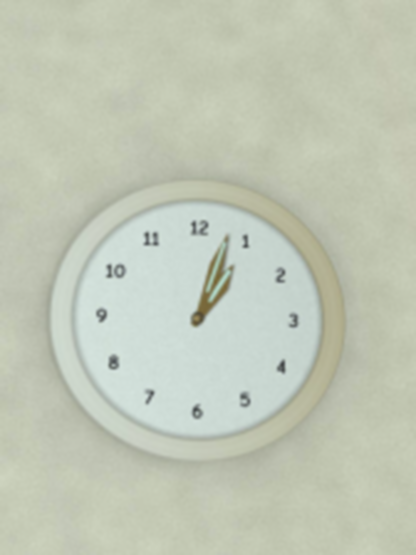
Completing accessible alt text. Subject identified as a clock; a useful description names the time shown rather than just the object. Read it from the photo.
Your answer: 1:03
